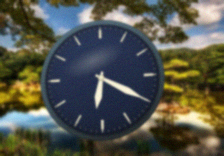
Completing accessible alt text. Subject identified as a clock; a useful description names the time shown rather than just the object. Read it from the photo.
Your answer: 6:20
